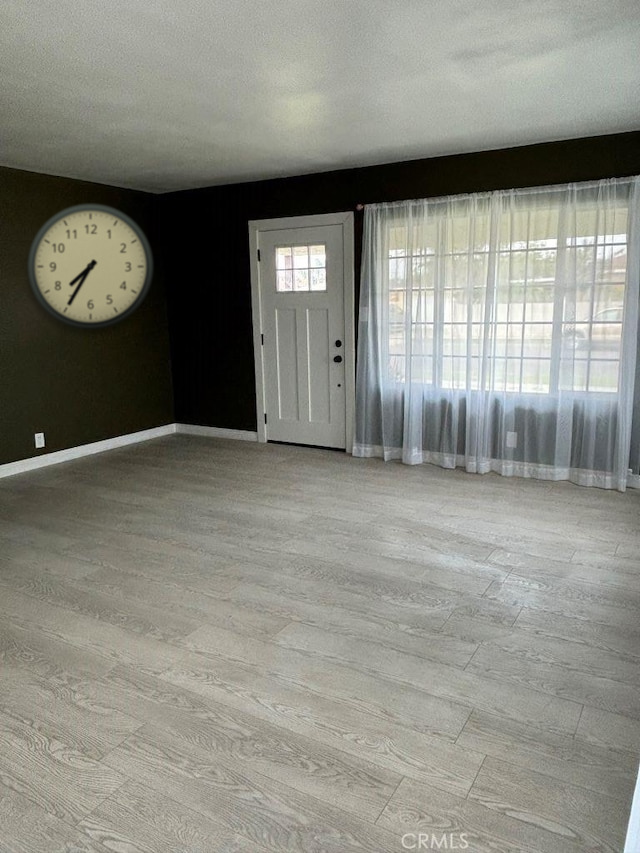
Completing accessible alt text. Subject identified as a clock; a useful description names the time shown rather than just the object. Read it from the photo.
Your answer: 7:35
